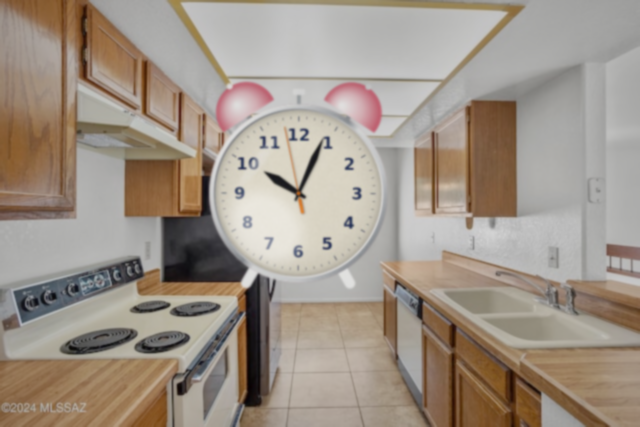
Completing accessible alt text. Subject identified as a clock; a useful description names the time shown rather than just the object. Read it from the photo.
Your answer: 10:03:58
